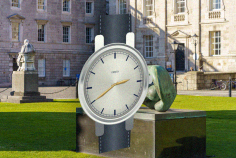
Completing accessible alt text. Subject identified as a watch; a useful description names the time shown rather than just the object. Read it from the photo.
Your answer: 2:40
